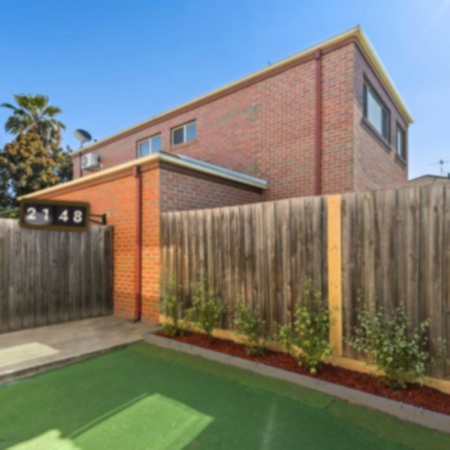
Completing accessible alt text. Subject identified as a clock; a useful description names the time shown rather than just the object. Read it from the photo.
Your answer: 21:48
